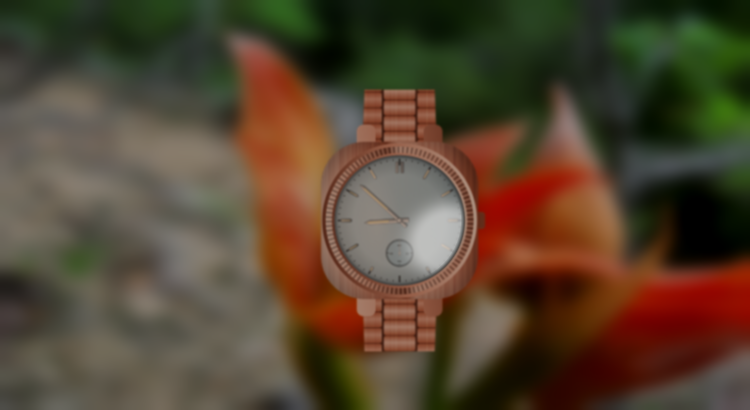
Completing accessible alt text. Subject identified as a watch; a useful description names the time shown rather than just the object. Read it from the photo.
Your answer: 8:52
